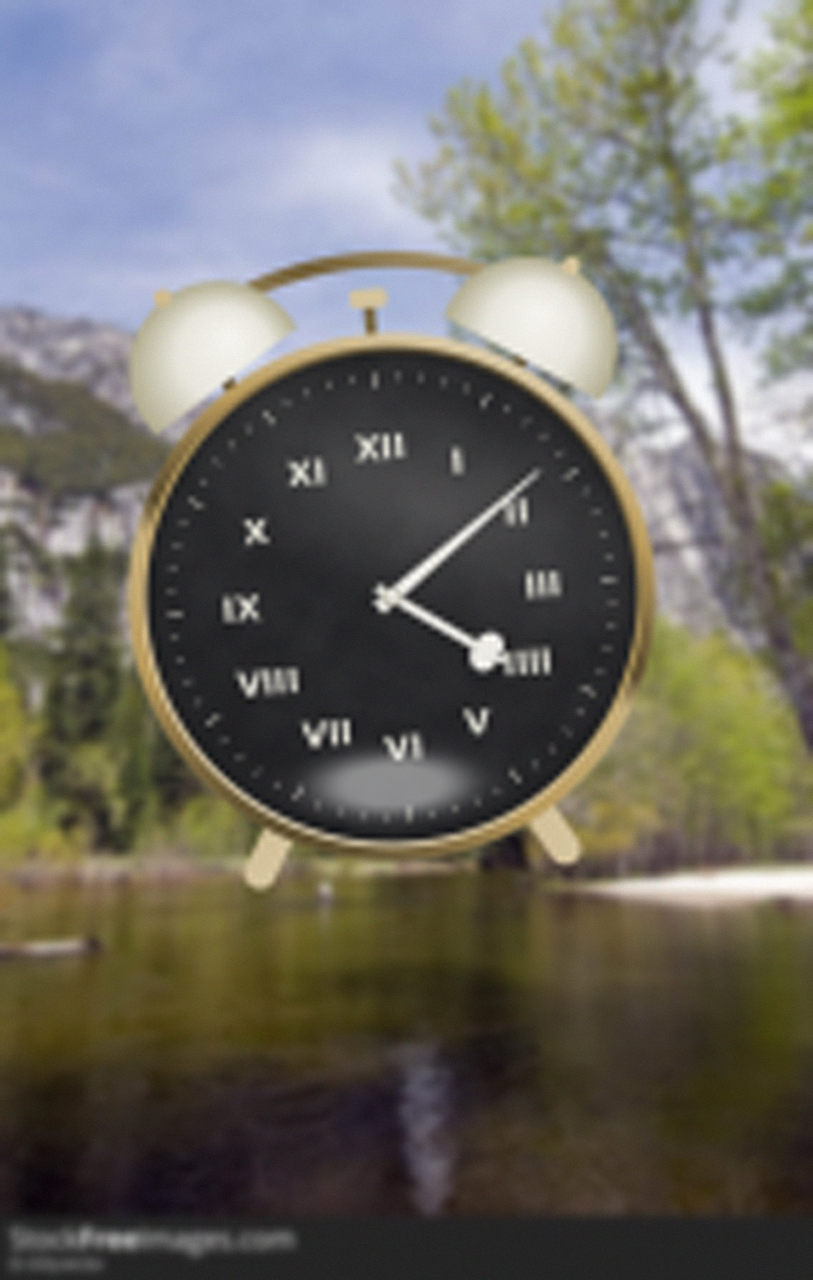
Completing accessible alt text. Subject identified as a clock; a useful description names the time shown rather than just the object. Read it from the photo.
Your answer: 4:09
